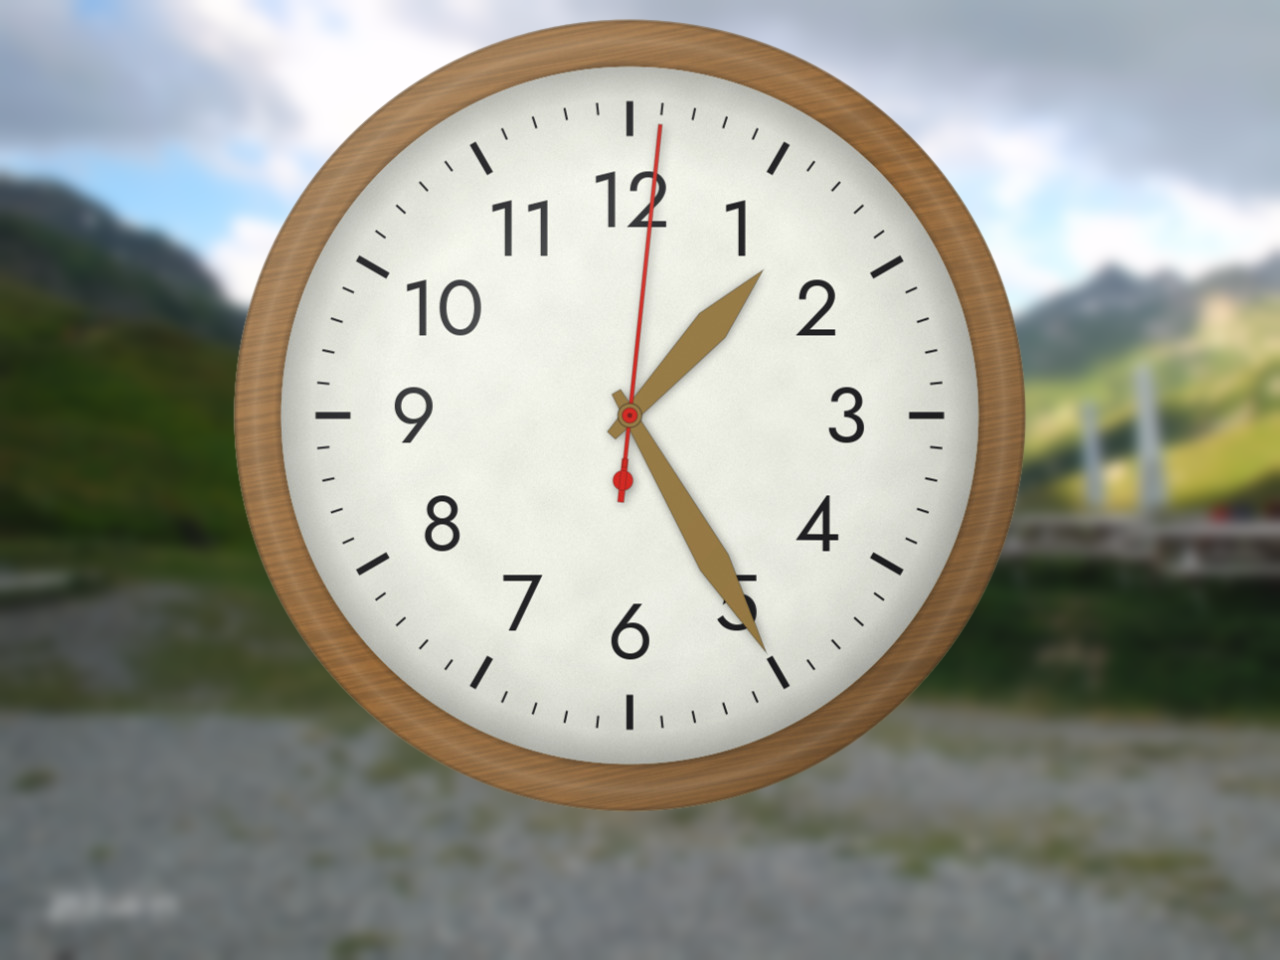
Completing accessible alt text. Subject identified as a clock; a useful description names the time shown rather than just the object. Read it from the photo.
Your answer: 1:25:01
